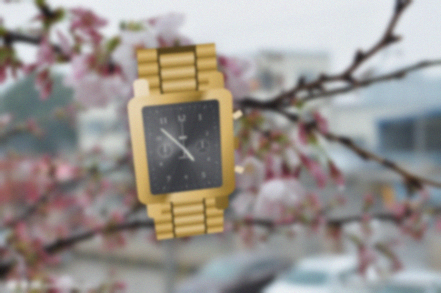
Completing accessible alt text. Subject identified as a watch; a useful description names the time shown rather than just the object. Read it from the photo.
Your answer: 4:53
